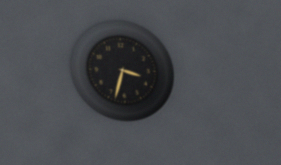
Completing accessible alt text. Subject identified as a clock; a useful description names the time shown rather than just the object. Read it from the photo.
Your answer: 3:33
